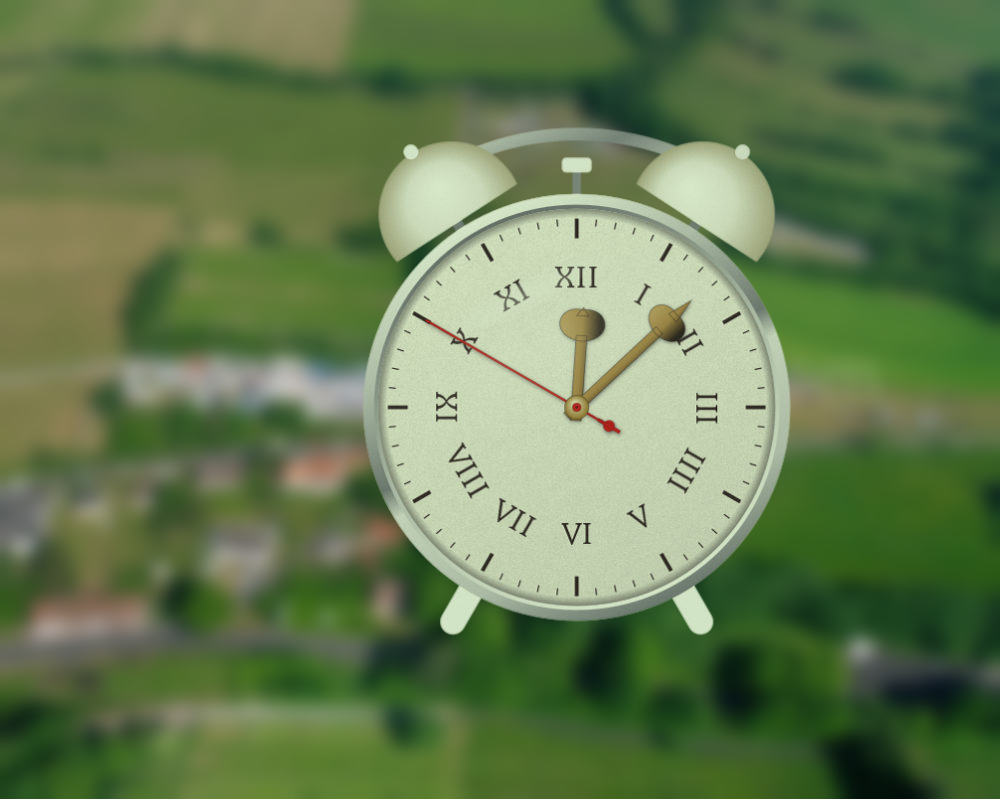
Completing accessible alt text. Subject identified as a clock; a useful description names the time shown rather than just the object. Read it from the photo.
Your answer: 12:07:50
